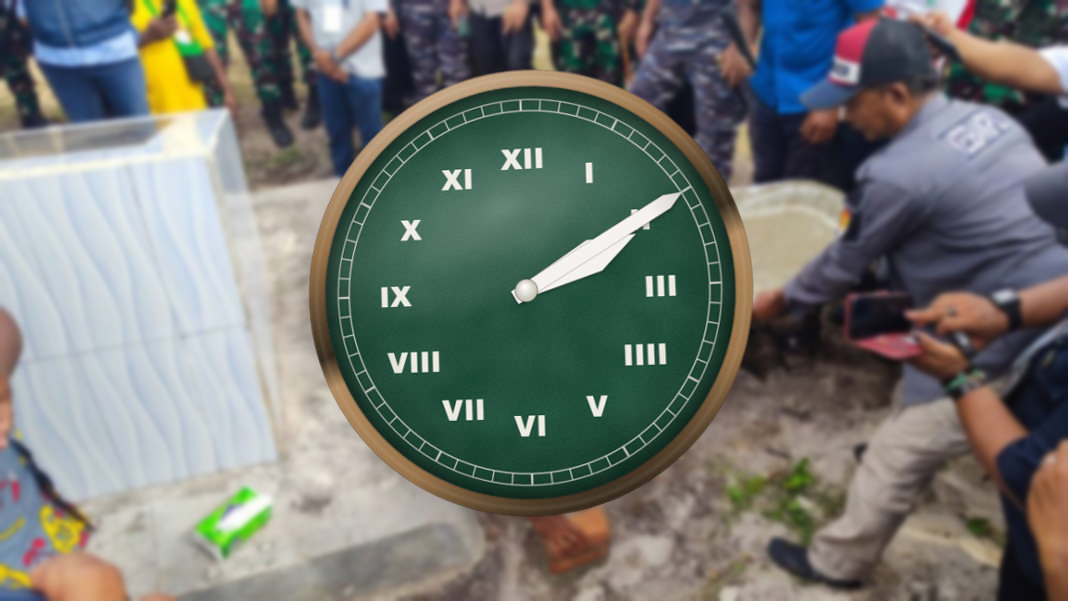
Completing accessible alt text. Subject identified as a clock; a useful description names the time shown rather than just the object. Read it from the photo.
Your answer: 2:10
